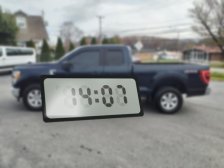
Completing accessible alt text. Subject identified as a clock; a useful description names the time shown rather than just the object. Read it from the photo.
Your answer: 14:07
